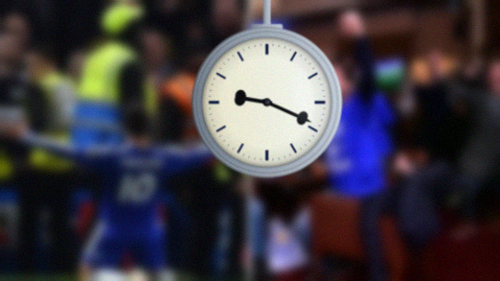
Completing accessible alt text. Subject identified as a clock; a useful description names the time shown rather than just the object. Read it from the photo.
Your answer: 9:19
